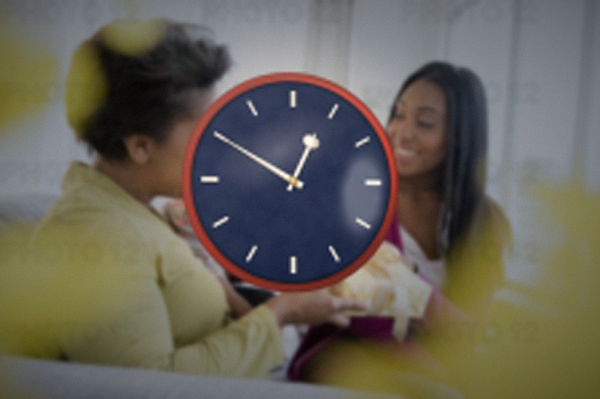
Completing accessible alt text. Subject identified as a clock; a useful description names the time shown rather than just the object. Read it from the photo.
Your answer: 12:50
